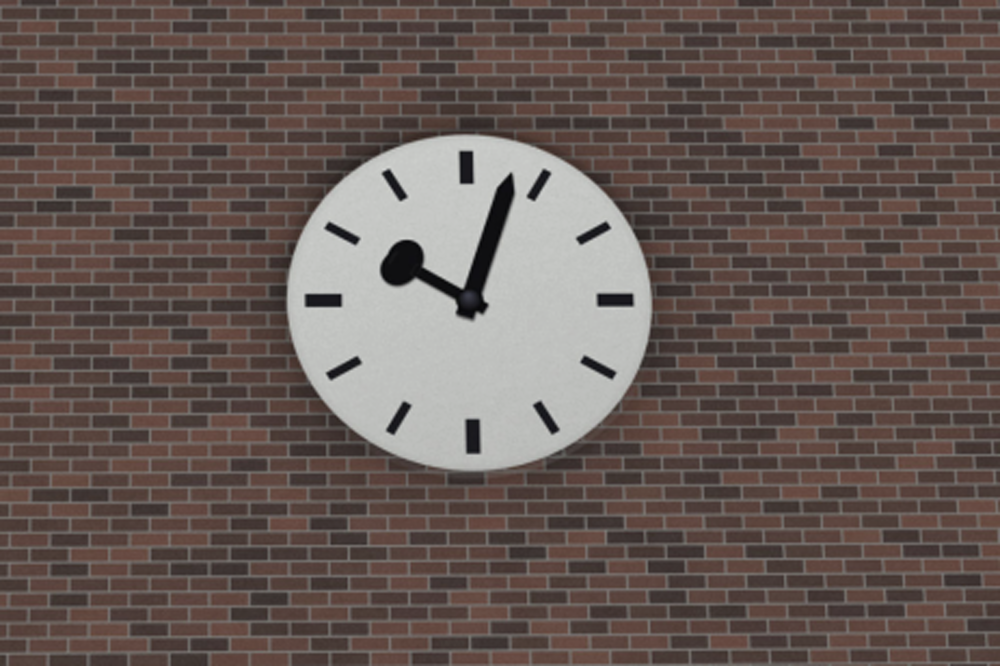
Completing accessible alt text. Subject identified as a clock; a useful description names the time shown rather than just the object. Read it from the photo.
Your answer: 10:03
